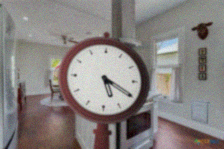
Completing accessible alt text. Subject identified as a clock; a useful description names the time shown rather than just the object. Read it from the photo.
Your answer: 5:20
